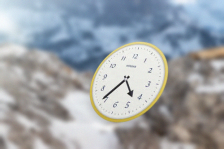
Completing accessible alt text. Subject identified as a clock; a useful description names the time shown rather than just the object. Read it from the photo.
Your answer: 4:36
